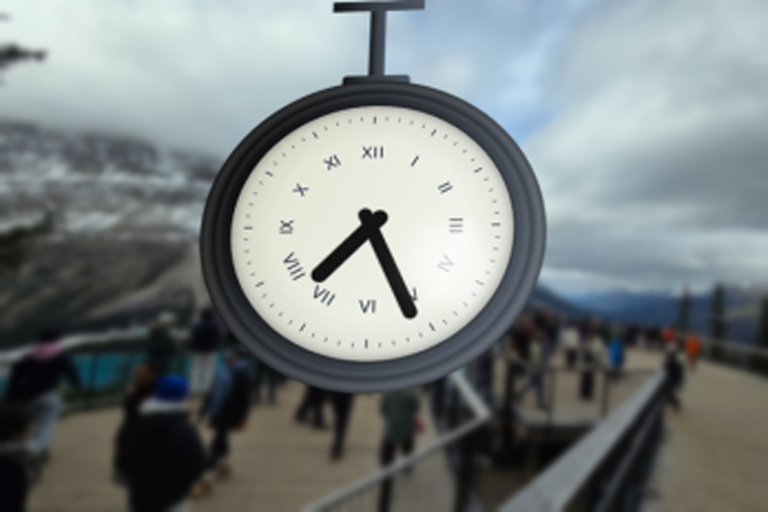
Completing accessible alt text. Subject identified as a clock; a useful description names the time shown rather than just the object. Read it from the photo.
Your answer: 7:26
